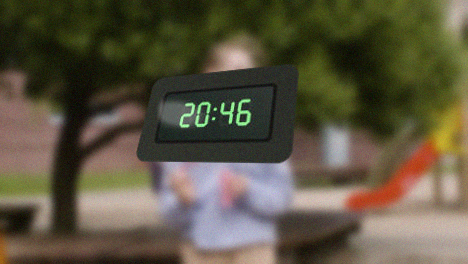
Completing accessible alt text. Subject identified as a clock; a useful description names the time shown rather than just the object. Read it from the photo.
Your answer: 20:46
